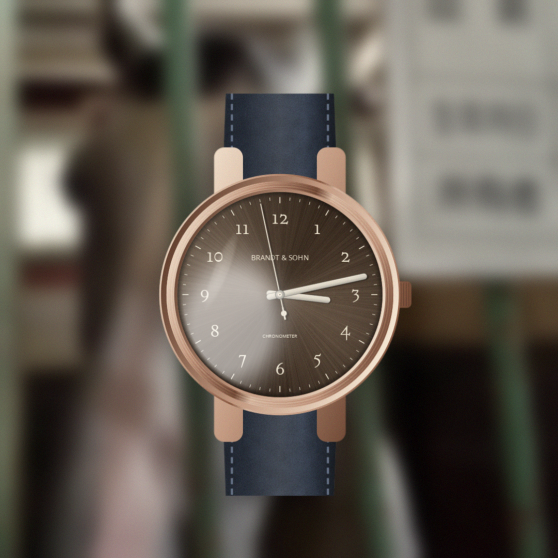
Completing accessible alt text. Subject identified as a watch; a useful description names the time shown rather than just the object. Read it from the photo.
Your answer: 3:12:58
